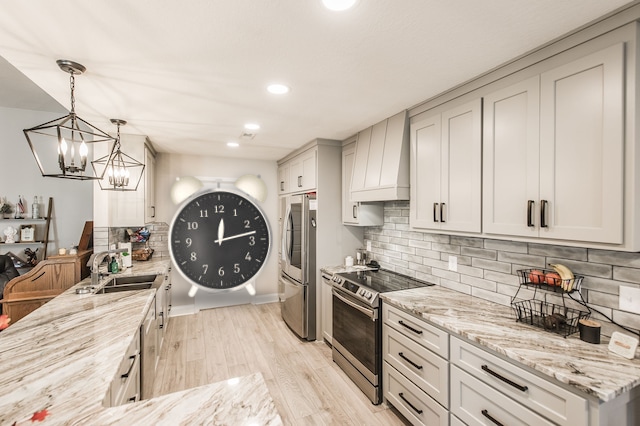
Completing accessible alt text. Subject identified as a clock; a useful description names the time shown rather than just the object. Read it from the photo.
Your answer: 12:13
